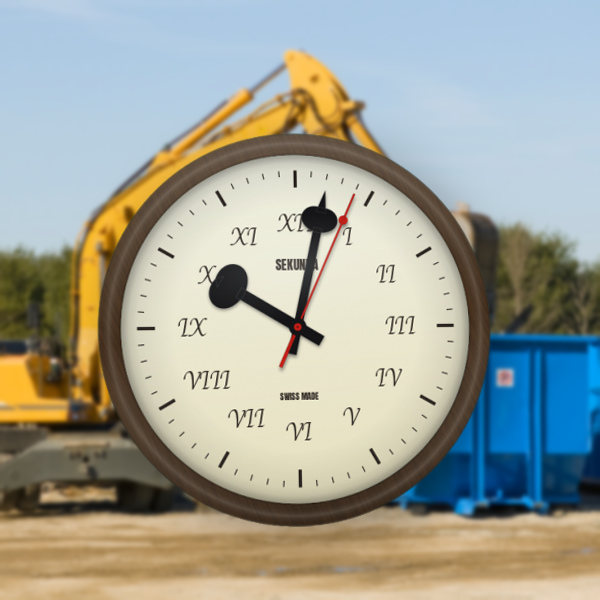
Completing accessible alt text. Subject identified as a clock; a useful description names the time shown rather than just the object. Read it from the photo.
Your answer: 10:02:04
